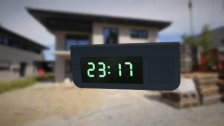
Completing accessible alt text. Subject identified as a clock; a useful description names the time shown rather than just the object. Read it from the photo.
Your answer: 23:17
